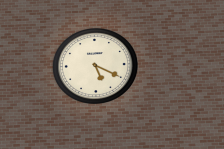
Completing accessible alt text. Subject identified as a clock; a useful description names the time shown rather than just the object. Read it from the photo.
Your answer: 5:20
